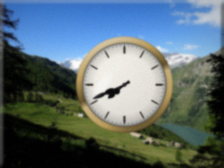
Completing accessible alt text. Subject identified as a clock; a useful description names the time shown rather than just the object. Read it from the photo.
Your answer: 7:41
